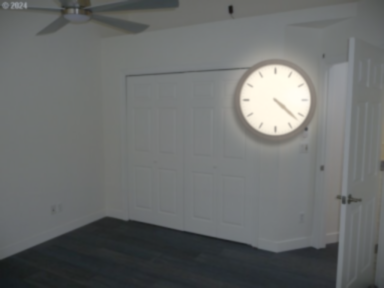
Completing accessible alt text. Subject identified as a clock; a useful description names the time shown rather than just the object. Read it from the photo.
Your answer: 4:22
